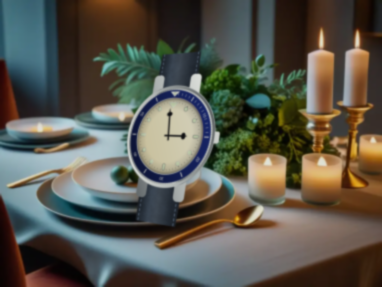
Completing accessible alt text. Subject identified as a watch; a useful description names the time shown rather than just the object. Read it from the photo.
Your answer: 2:59
